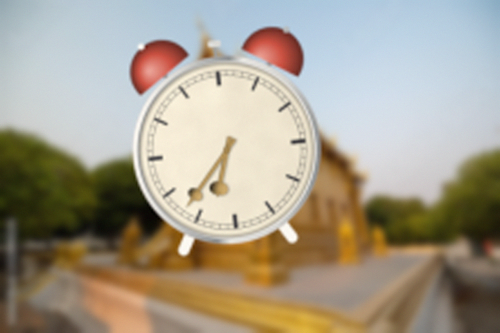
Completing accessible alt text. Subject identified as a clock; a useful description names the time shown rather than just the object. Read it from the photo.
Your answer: 6:37
